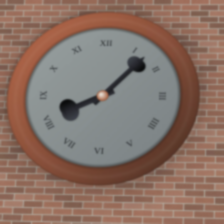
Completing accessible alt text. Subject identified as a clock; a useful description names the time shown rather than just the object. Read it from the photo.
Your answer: 8:07
